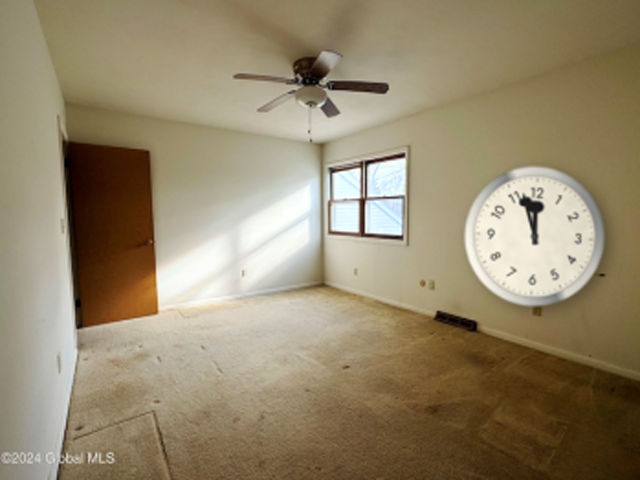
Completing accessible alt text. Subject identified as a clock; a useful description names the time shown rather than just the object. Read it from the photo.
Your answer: 11:57
